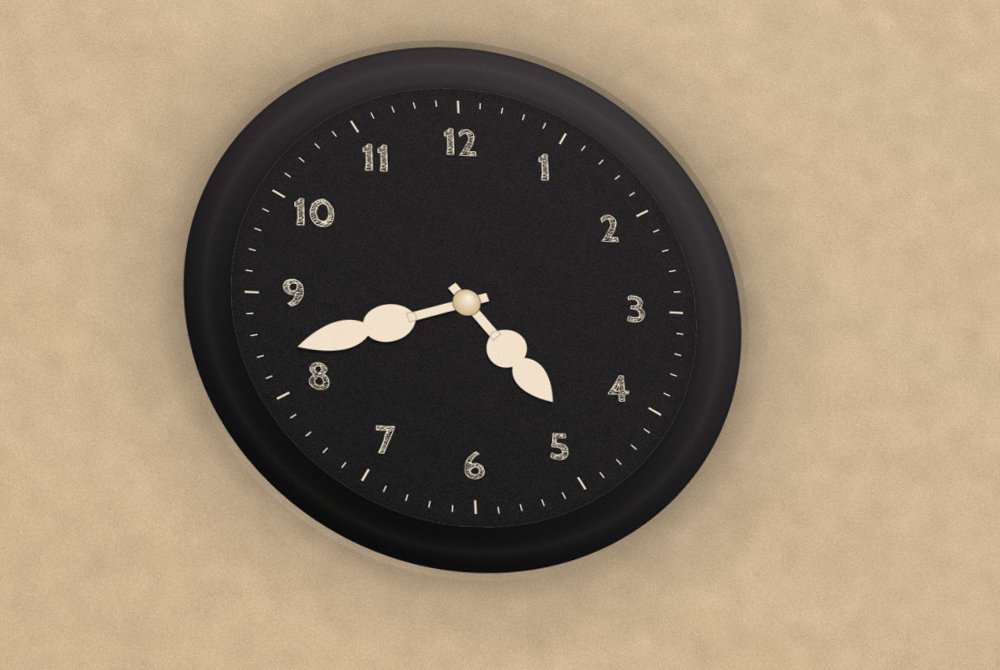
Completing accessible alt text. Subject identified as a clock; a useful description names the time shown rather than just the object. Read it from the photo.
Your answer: 4:42
